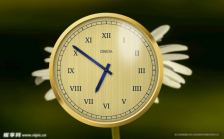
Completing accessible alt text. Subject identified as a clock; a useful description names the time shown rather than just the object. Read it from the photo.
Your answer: 6:51
